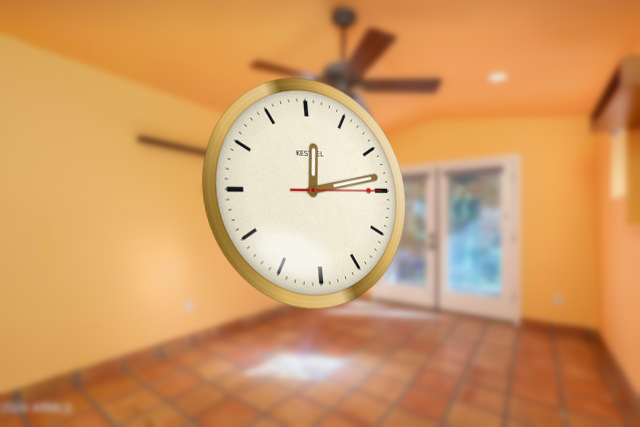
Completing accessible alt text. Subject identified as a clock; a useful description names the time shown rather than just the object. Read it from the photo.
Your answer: 12:13:15
